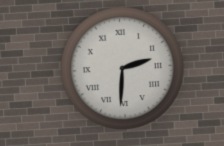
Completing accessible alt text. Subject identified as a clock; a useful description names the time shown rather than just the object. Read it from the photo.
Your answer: 2:31
